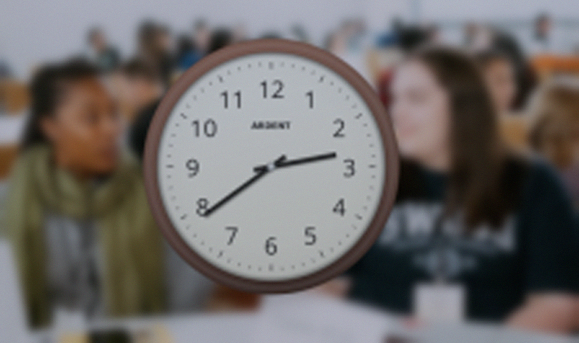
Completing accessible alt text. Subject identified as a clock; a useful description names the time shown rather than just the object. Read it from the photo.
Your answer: 2:39
